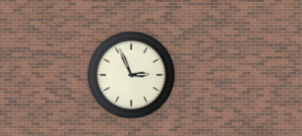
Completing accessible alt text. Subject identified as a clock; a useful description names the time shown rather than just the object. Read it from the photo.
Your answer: 2:56
